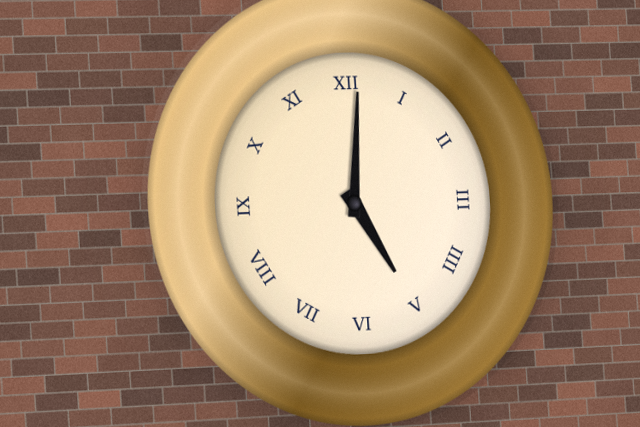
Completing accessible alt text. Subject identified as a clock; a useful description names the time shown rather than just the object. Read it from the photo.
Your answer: 5:01
